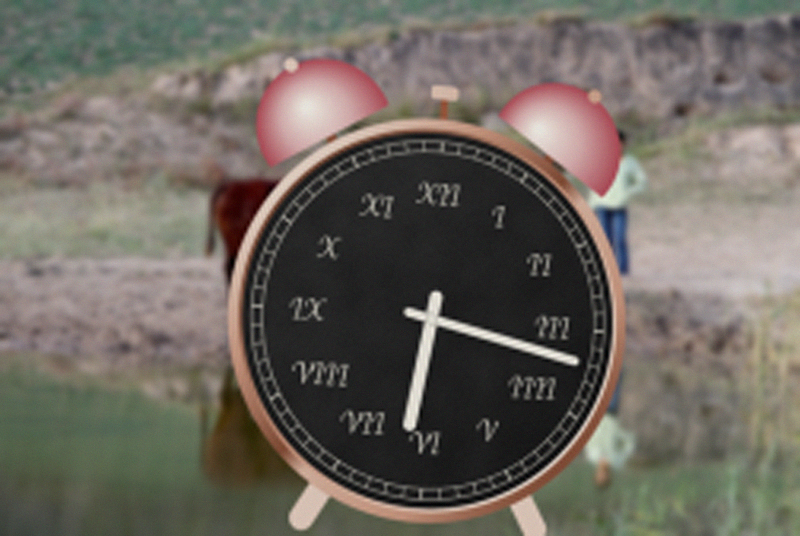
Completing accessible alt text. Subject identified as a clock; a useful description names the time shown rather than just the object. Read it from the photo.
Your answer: 6:17
